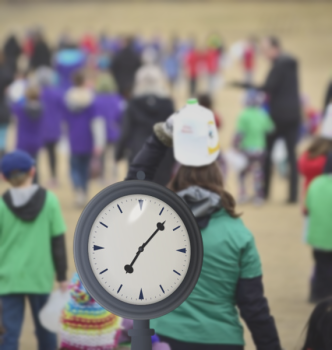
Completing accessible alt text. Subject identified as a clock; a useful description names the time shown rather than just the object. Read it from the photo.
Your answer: 7:07
